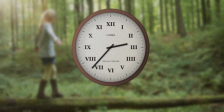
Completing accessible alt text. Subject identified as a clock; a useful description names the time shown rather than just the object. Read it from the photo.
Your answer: 2:37
